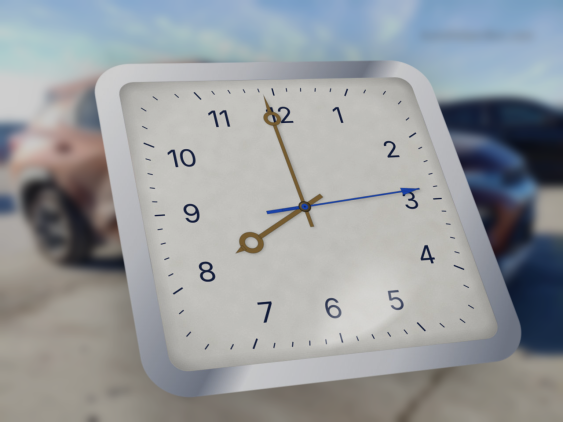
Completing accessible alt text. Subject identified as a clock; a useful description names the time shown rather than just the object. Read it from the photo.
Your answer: 7:59:14
